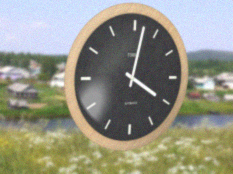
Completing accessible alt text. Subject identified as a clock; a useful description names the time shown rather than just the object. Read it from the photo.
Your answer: 4:02
